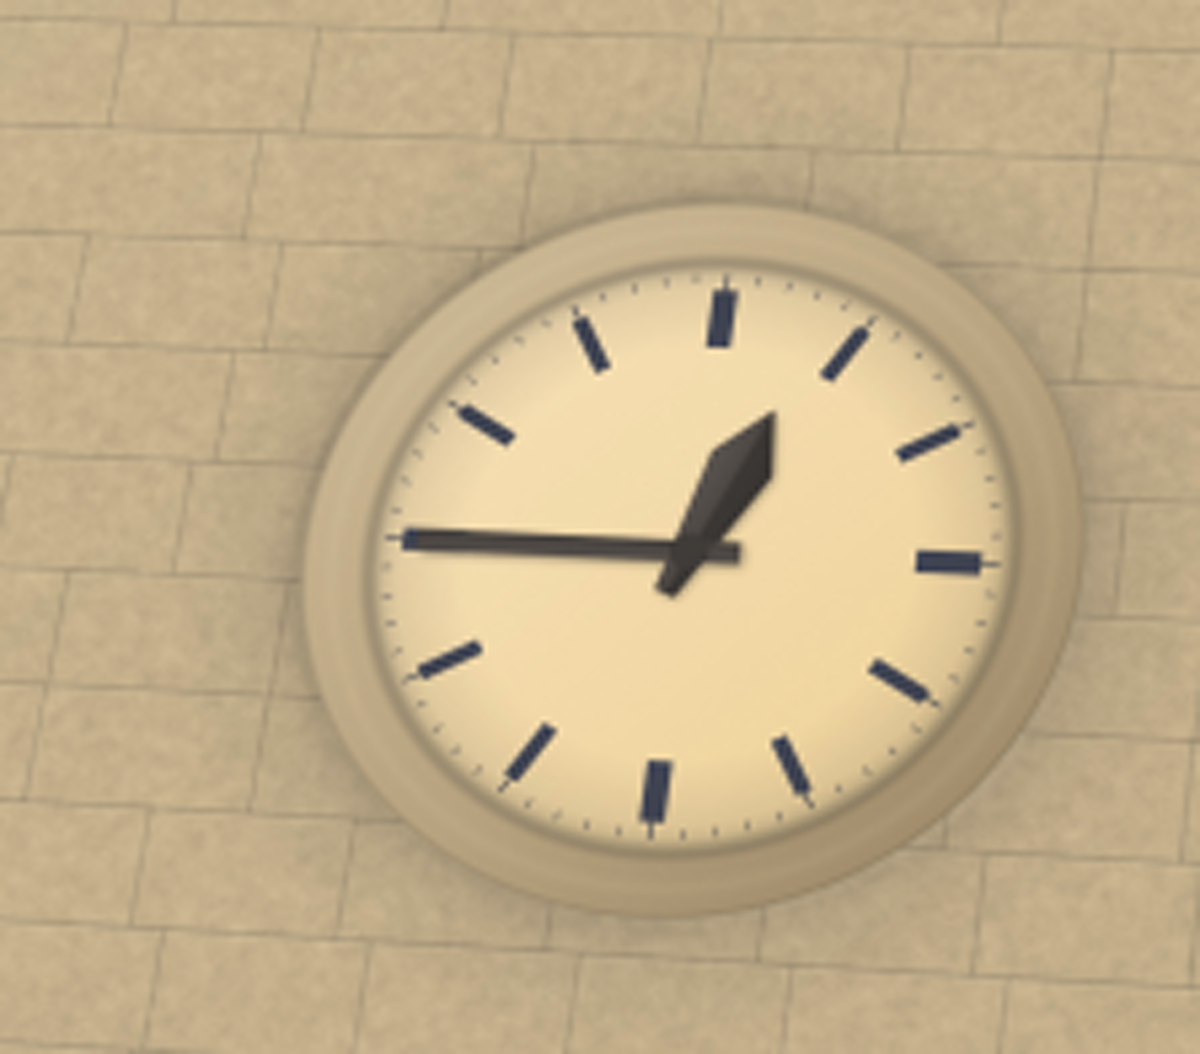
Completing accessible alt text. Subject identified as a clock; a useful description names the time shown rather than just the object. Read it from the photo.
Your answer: 12:45
